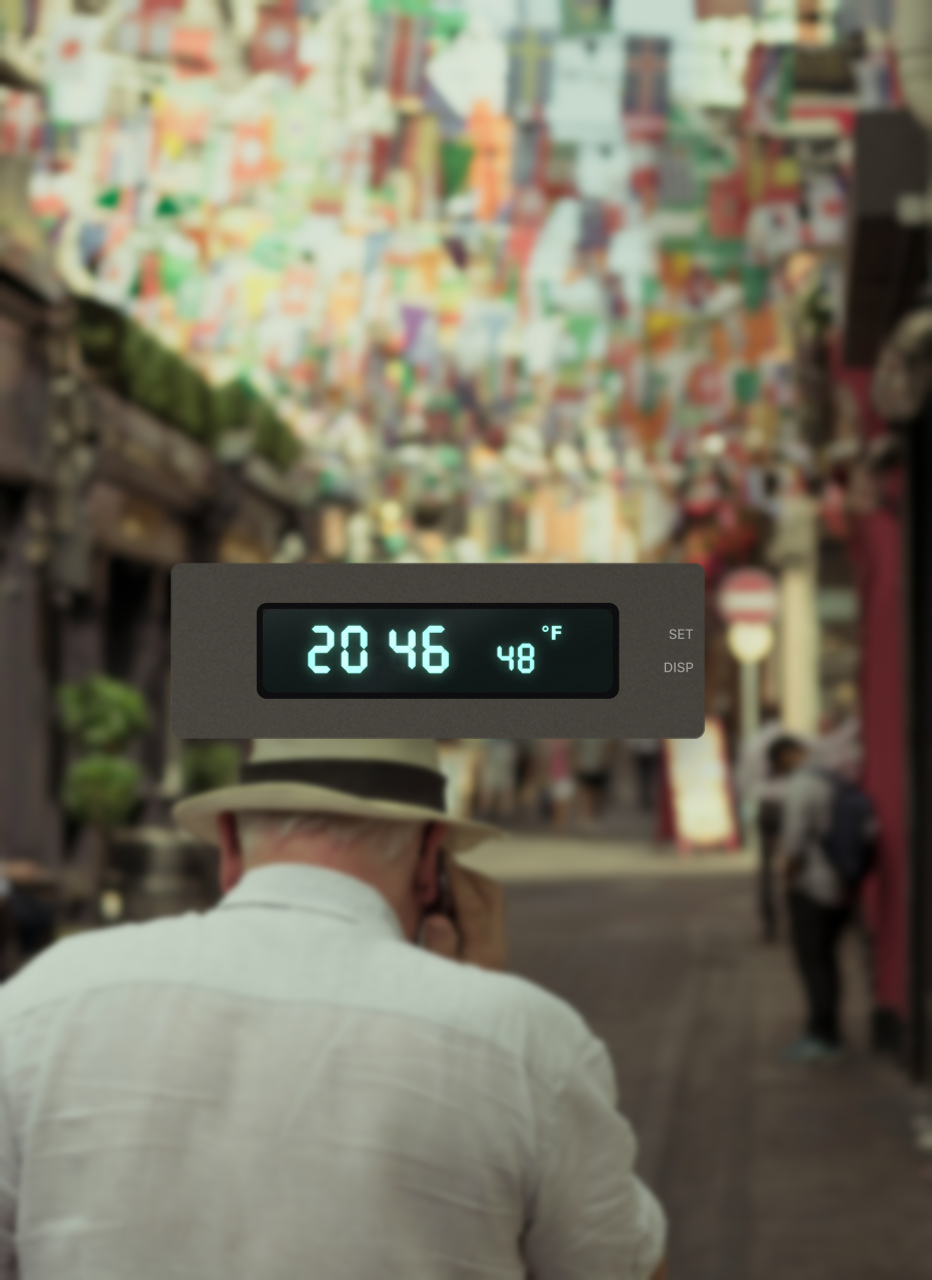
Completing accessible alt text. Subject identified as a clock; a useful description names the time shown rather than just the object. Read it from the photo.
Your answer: 20:46
